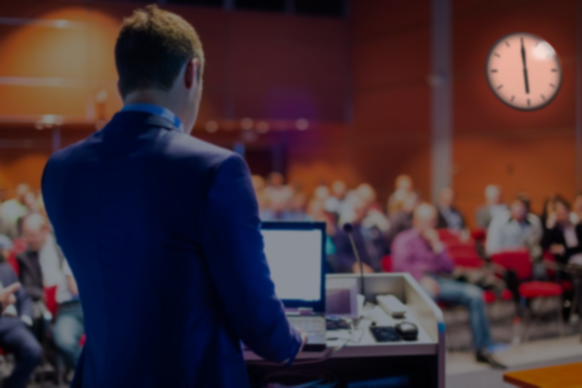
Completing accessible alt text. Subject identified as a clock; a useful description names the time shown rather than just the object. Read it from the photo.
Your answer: 6:00
